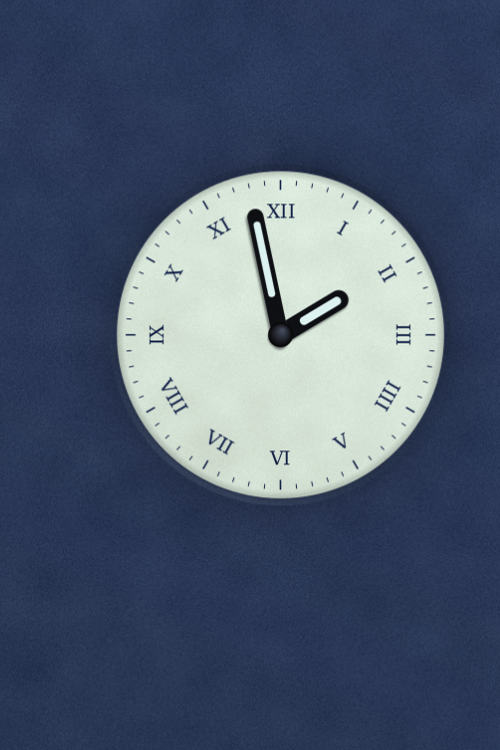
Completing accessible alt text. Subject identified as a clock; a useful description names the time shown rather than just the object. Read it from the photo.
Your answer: 1:58
